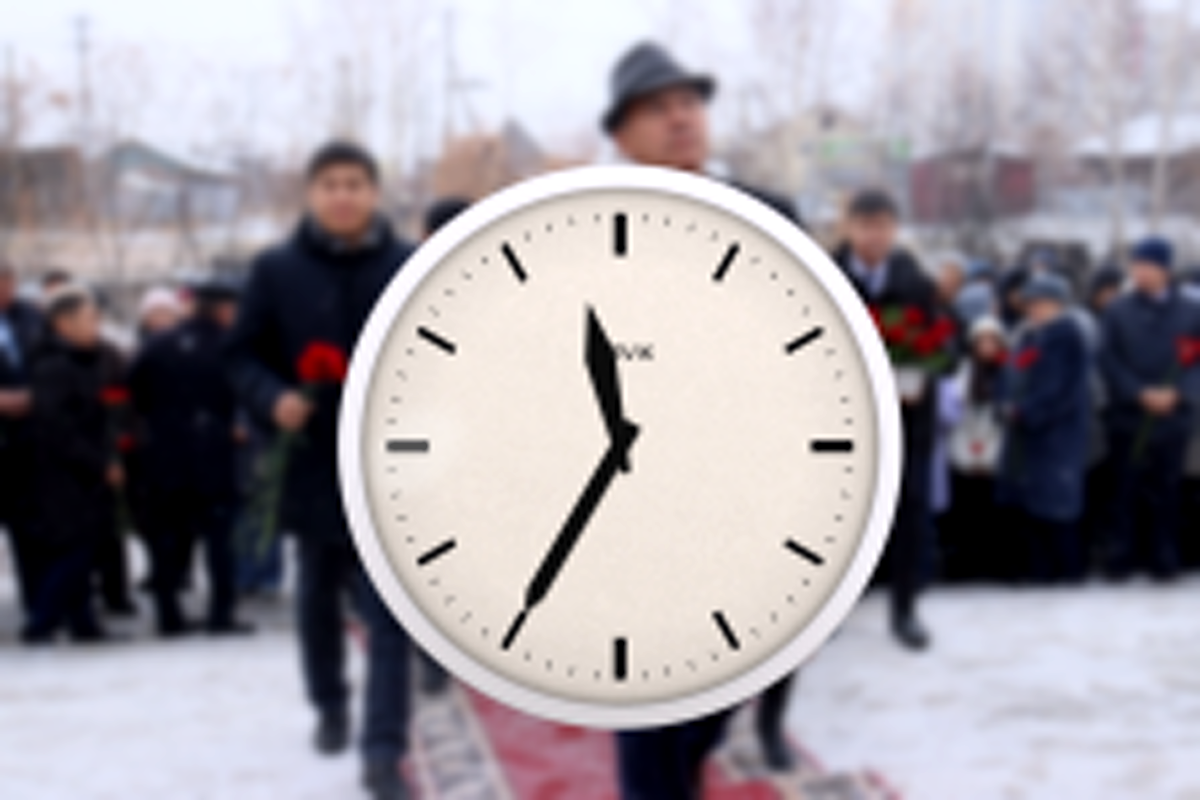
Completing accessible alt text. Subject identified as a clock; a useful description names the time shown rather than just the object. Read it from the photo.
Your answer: 11:35
